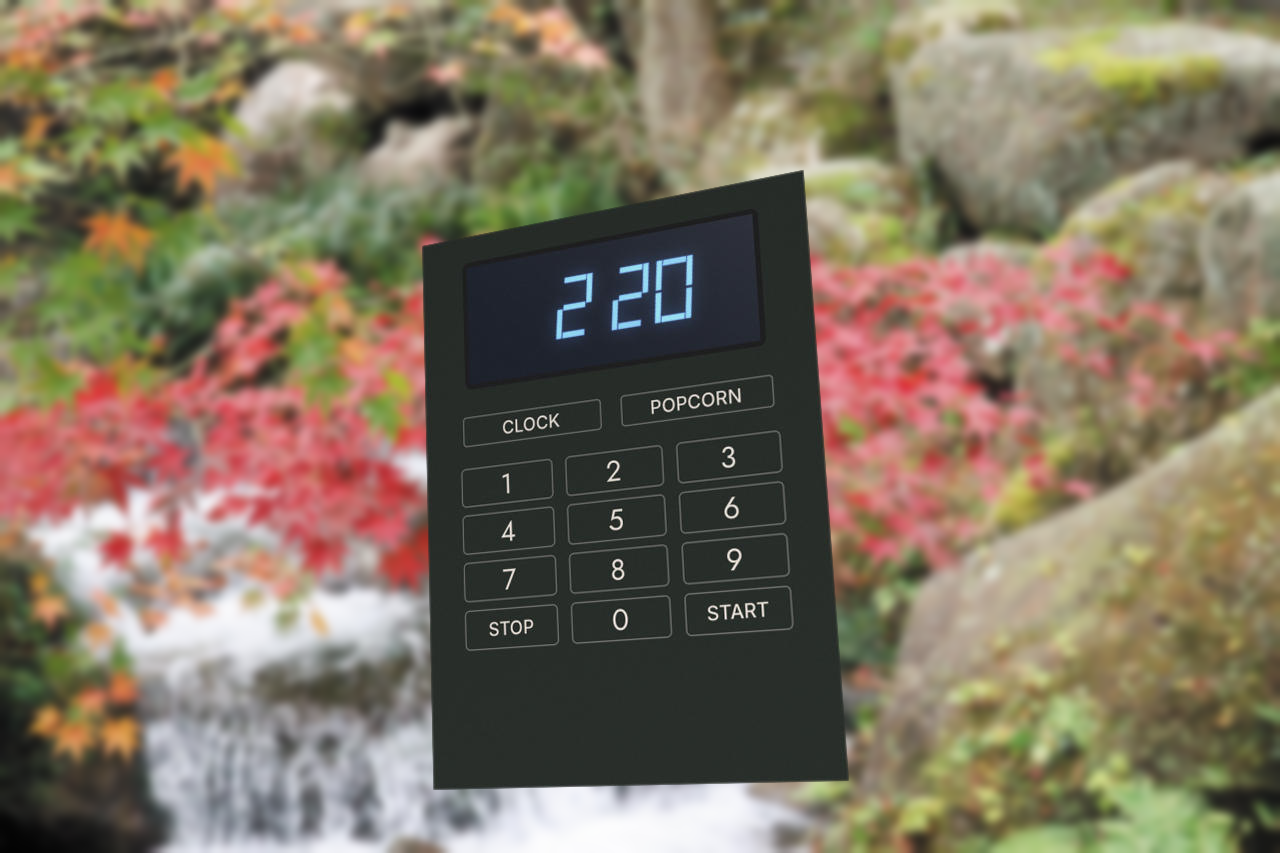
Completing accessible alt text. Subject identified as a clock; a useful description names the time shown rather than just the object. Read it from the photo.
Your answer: 2:20
